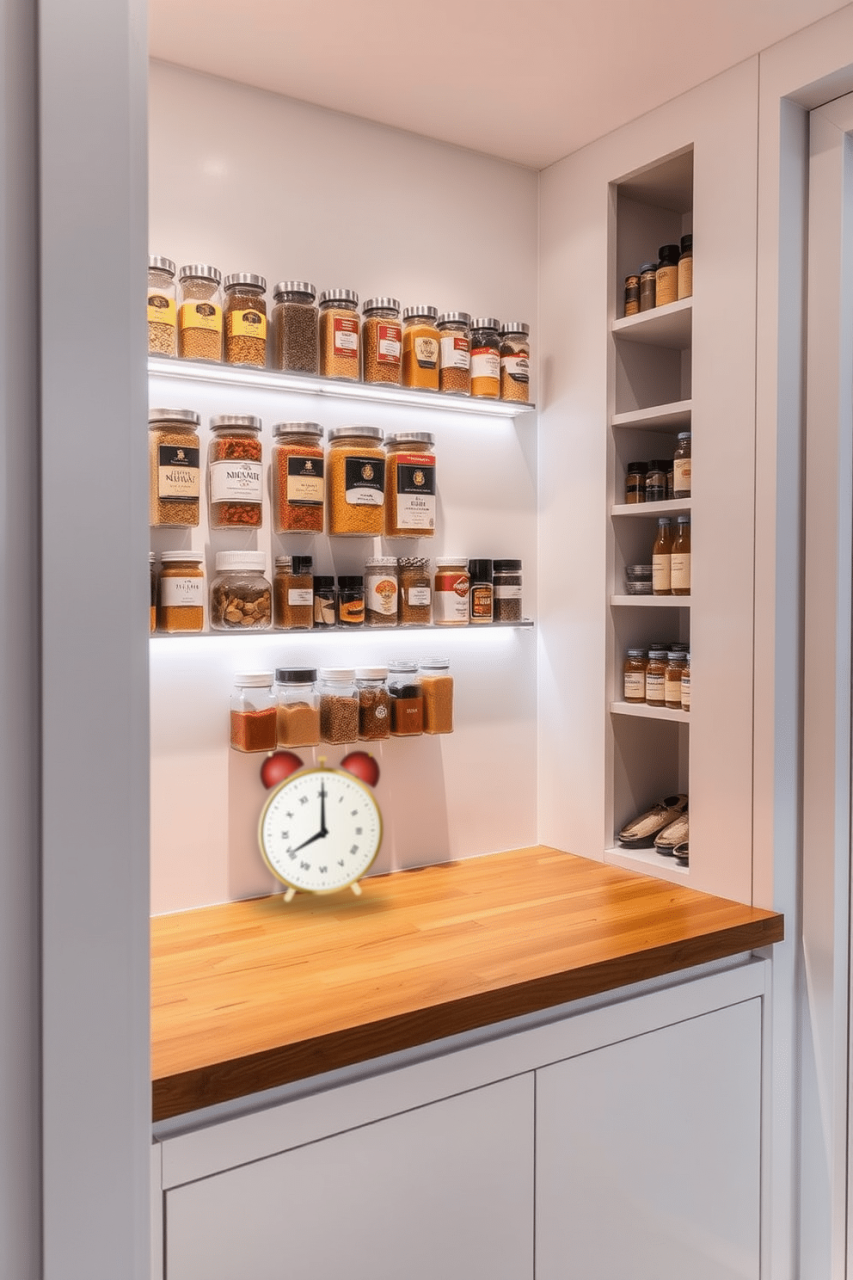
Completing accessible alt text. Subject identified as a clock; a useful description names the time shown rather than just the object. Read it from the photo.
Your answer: 8:00
